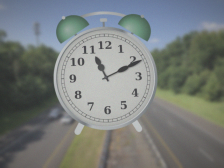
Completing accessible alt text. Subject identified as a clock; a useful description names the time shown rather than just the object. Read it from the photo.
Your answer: 11:11
